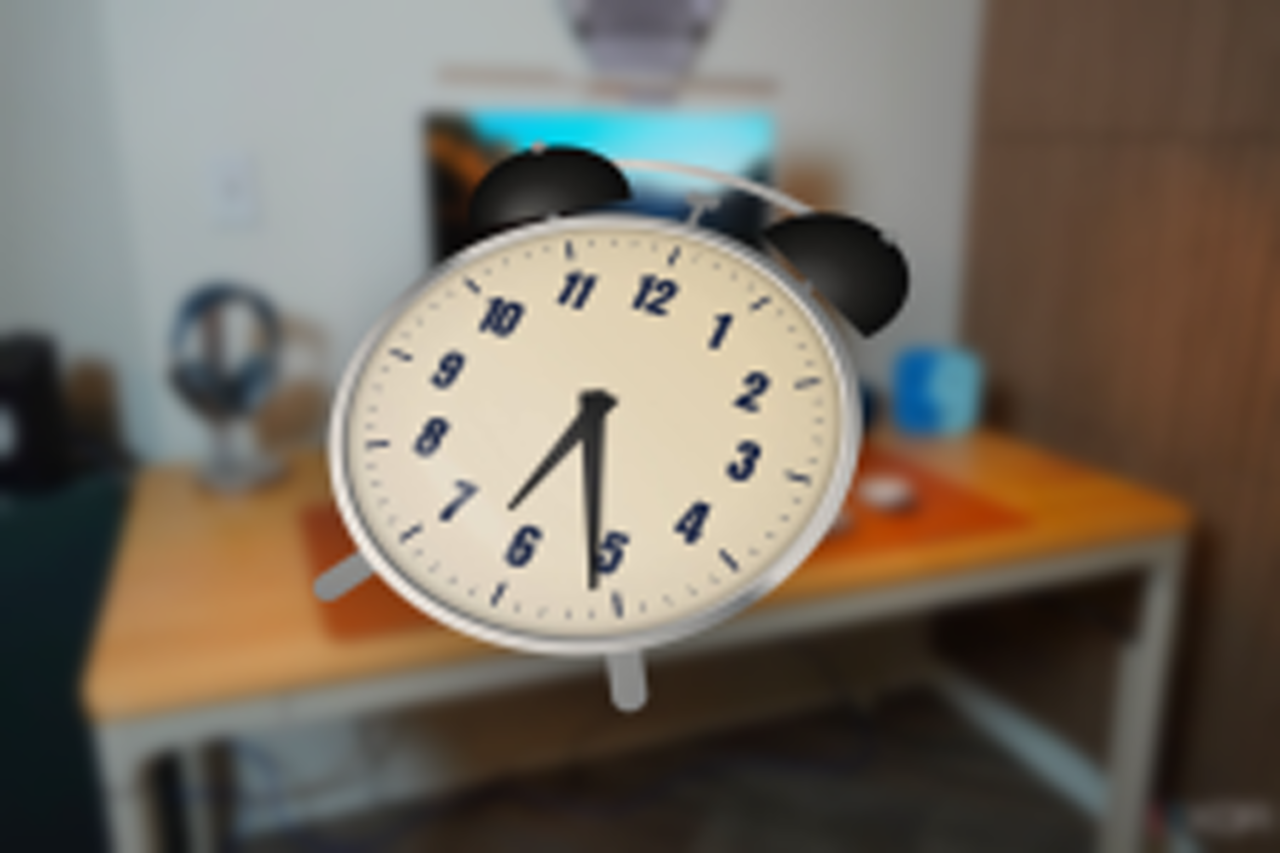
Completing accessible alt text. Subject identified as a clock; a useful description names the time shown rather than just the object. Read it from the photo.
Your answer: 6:26
